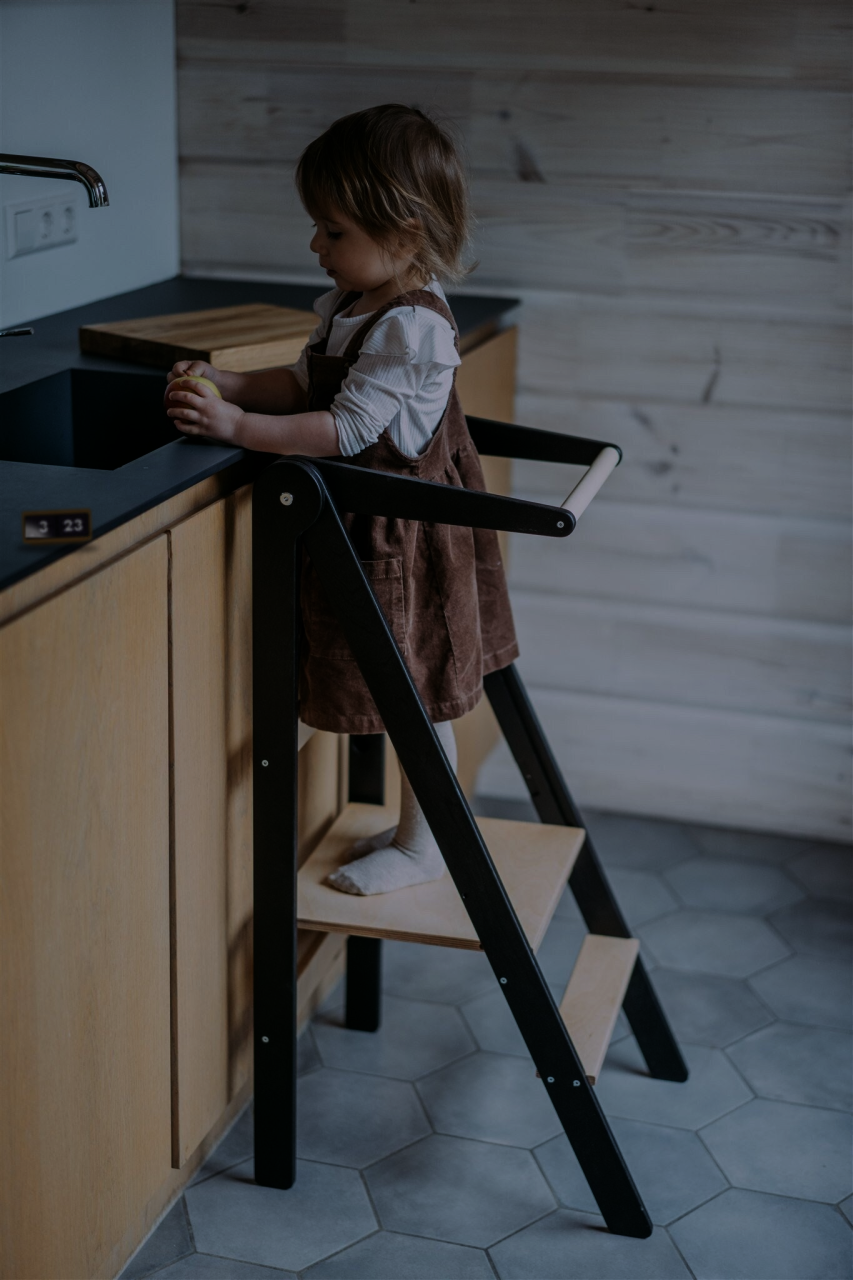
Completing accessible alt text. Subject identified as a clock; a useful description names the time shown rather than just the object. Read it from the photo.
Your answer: 3:23
